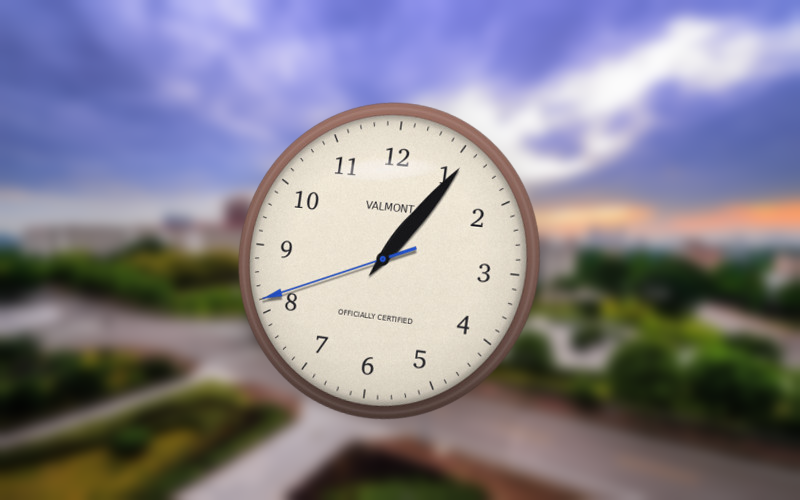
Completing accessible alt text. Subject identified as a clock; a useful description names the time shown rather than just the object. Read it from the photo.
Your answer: 1:05:41
